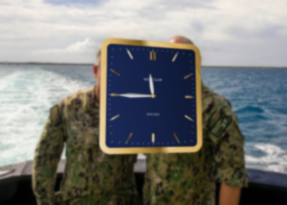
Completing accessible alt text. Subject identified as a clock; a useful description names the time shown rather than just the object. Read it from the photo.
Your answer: 11:45
